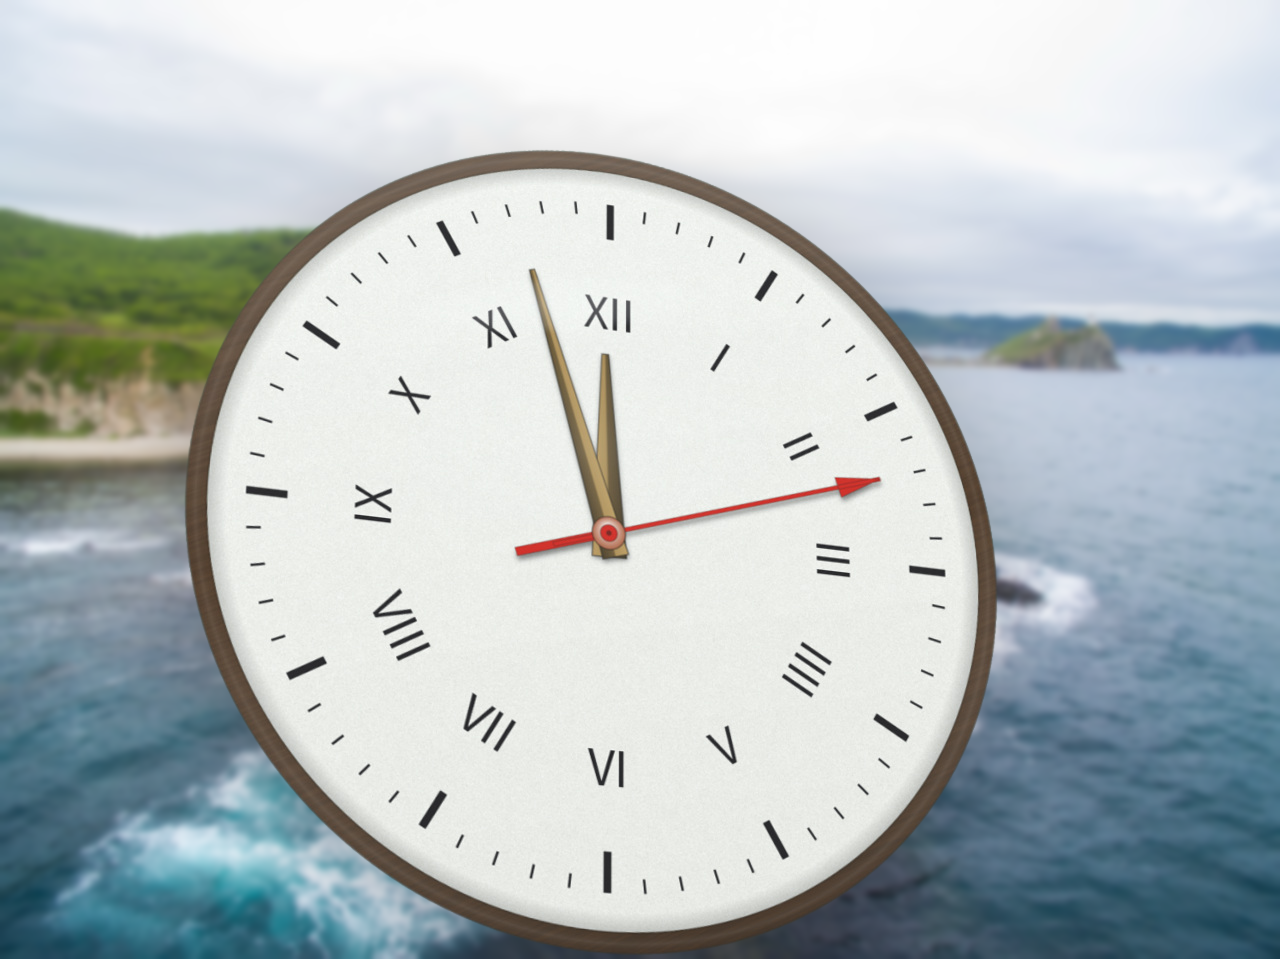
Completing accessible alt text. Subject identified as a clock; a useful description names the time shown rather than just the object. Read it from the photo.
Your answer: 11:57:12
